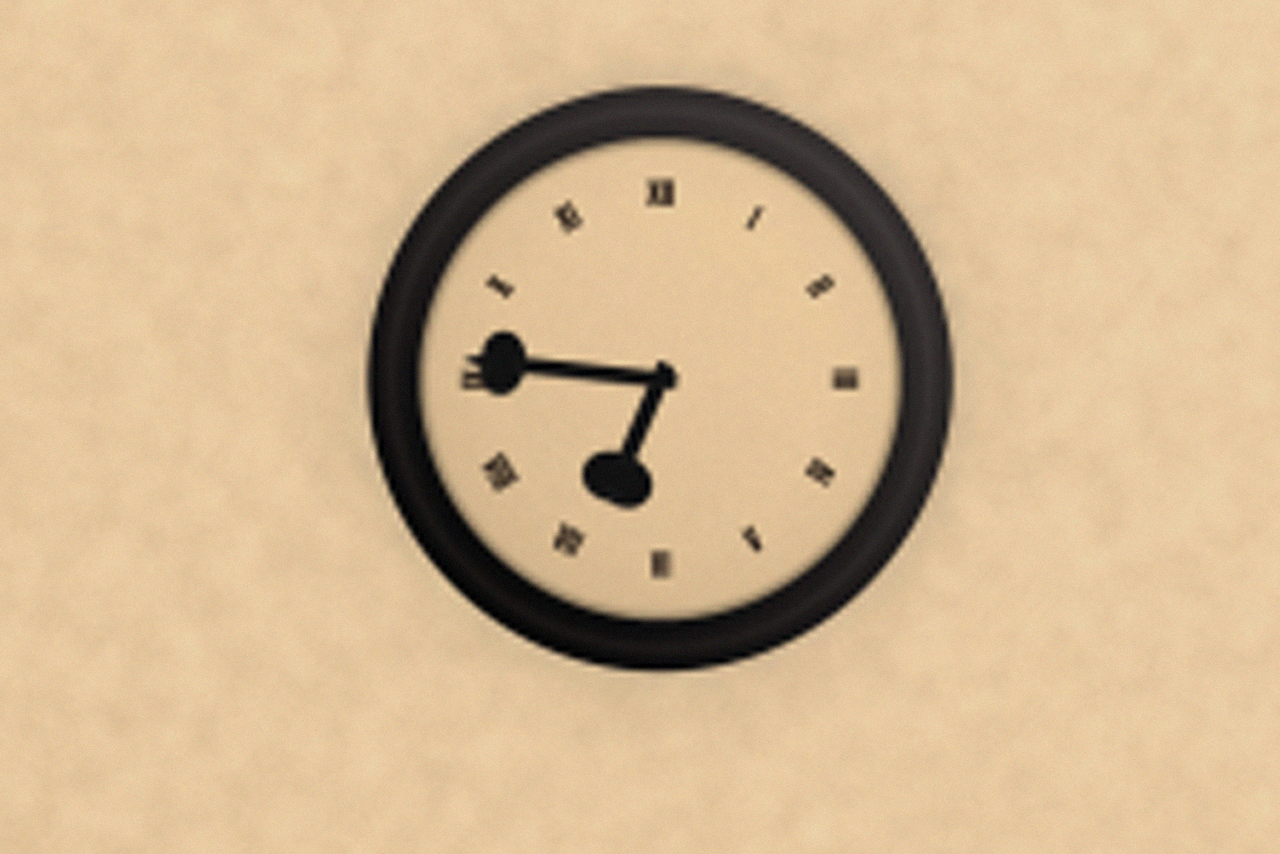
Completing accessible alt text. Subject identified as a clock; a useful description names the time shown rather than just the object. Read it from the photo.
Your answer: 6:46
